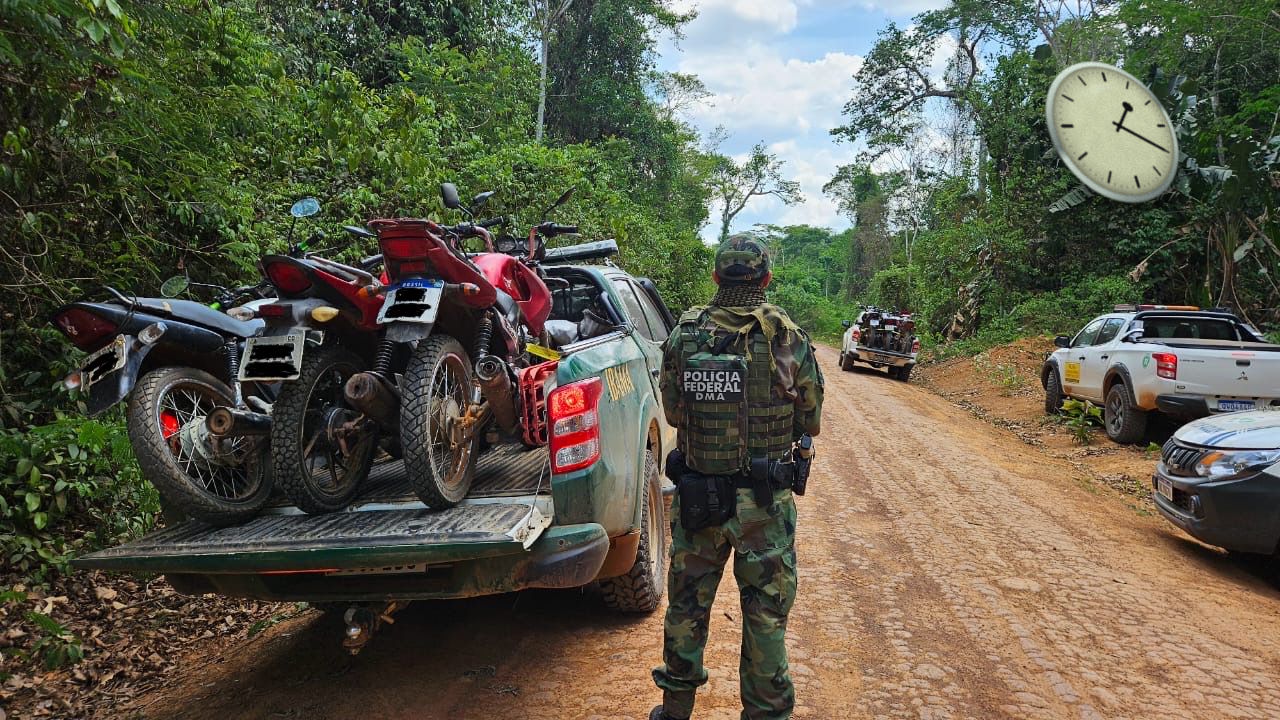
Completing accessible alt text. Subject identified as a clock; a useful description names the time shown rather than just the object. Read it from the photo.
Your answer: 1:20
